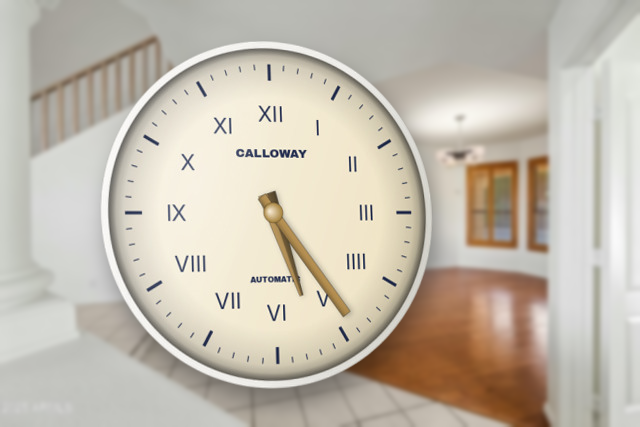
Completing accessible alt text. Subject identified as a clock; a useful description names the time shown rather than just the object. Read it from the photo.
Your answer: 5:24
